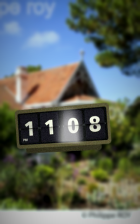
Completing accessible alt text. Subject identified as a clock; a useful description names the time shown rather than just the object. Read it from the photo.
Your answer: 11:08
